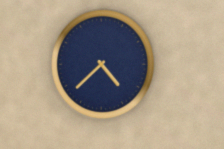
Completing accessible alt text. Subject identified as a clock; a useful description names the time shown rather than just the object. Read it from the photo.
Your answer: 4:38
